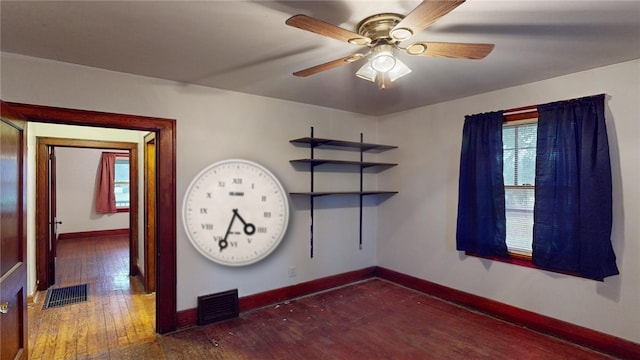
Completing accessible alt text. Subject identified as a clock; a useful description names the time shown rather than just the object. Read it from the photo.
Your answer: 4:33
